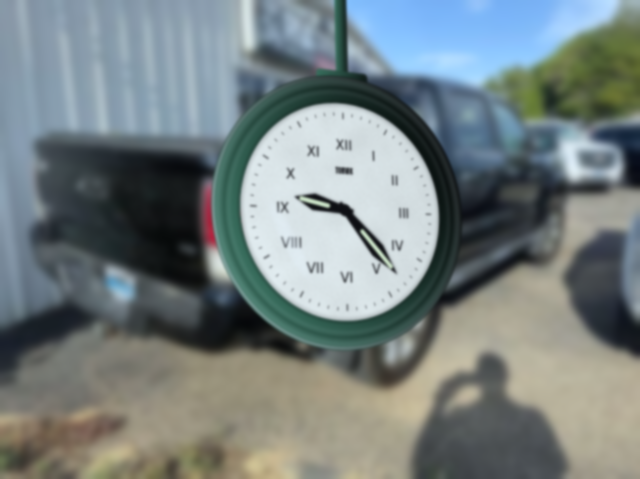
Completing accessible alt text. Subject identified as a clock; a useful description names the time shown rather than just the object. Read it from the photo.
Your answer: 9:23
